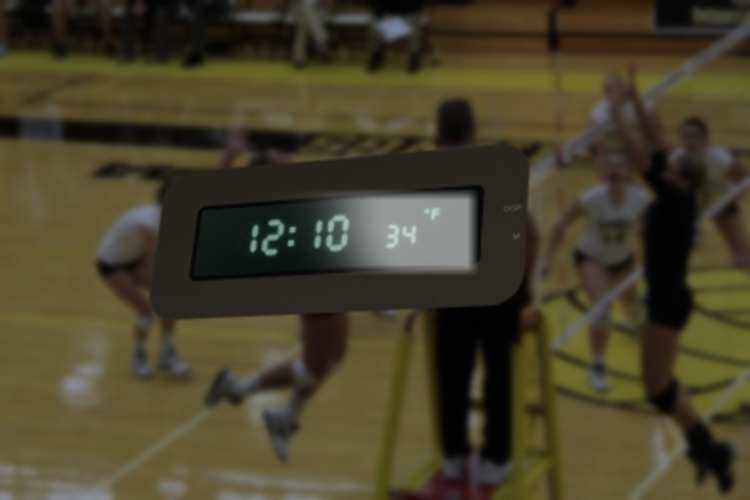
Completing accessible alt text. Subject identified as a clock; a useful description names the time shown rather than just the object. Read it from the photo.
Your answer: 12:10
